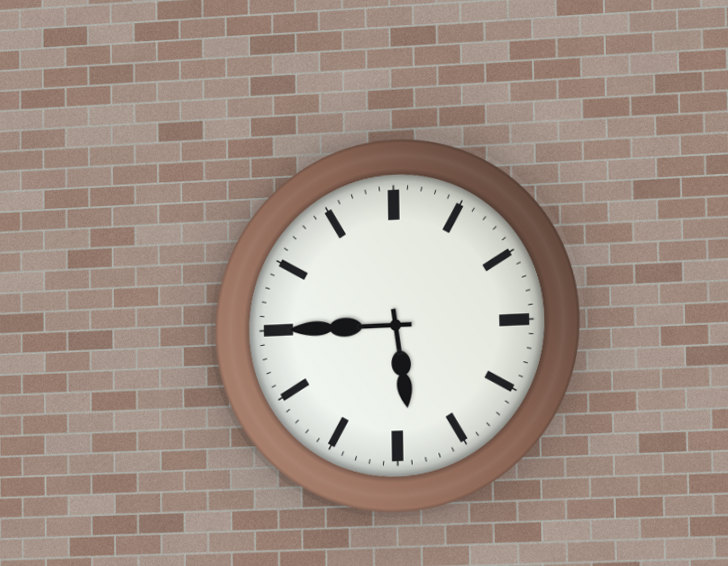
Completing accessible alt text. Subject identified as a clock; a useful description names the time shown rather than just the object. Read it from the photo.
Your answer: 5:45
